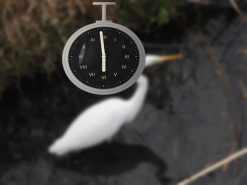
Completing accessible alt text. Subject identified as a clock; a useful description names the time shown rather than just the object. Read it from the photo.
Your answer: 5:59
